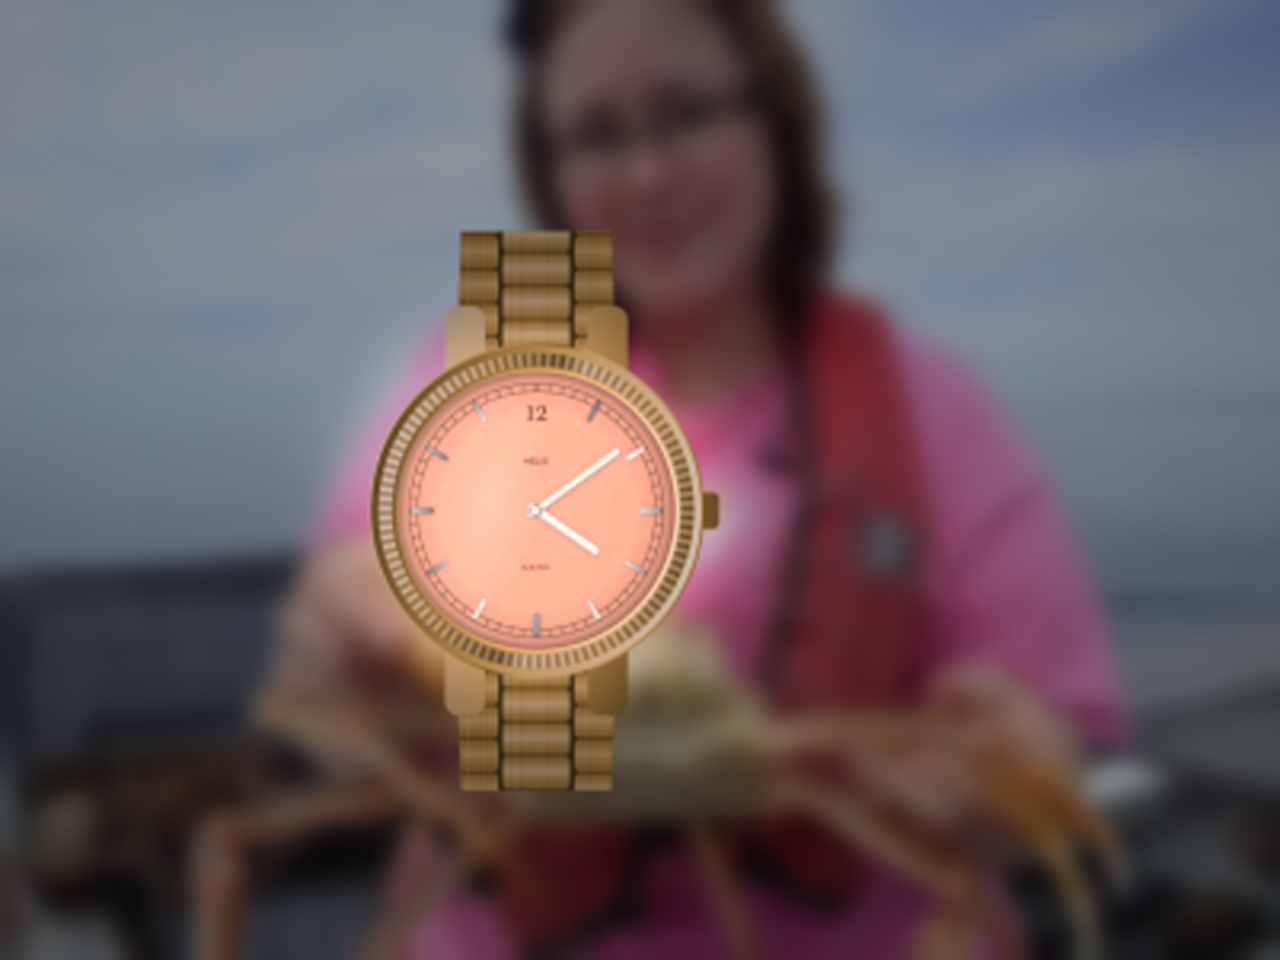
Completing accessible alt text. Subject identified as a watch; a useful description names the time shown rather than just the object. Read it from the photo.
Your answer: 4:09
